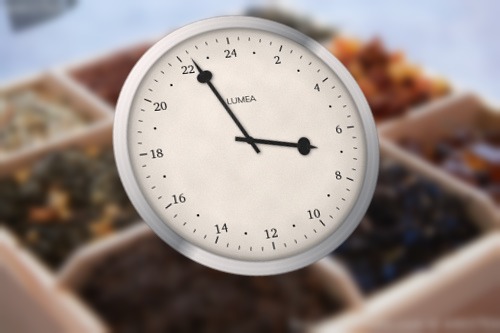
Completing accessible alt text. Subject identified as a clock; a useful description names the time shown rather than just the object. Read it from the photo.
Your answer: 6:56
